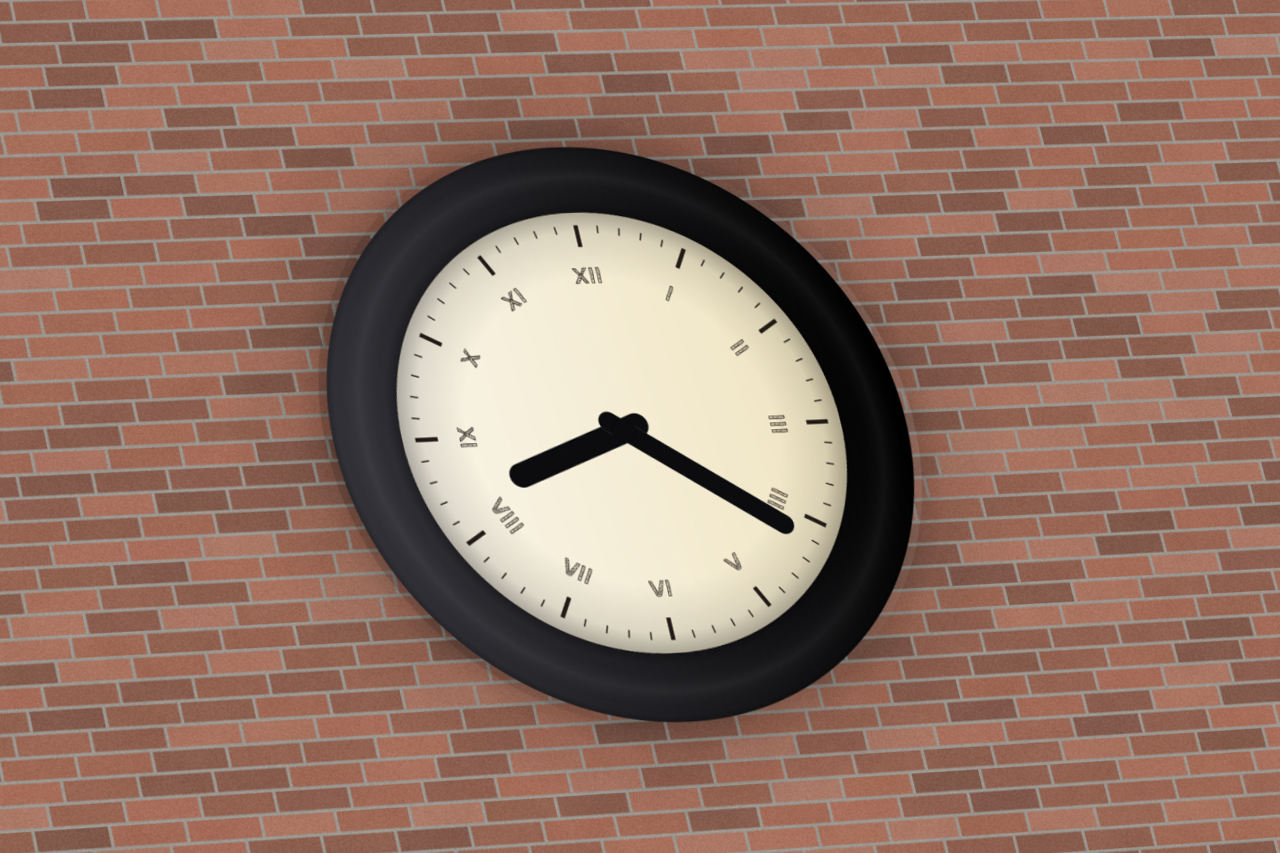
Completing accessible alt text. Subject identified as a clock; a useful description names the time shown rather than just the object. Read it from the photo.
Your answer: 8:21
